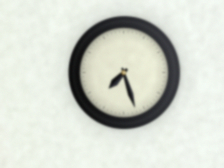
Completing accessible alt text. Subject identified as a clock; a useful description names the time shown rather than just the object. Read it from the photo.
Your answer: 7:27
